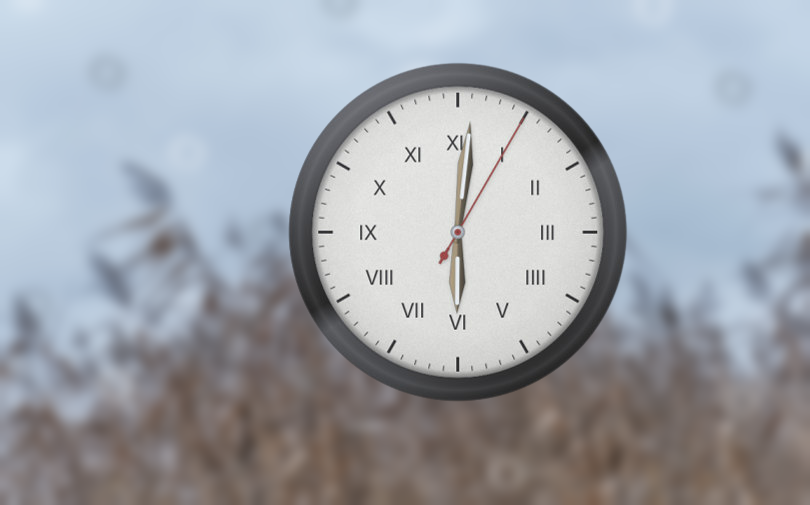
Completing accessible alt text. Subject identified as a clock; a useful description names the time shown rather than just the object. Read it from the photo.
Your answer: 6:01:05
